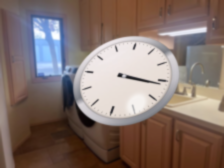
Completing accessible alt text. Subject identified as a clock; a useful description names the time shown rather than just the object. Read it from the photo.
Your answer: 3:16
